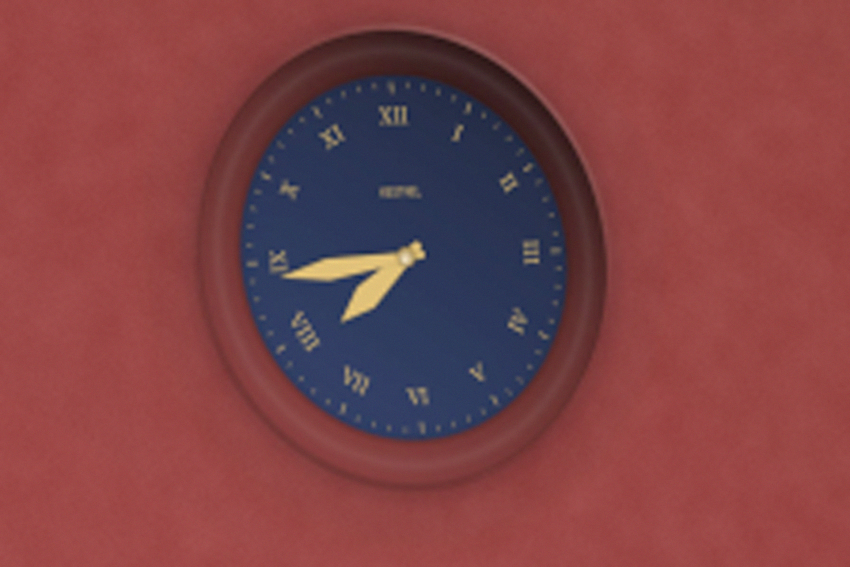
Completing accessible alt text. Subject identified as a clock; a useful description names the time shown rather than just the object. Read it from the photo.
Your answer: 7:44
